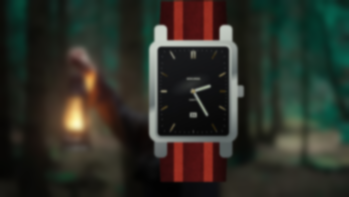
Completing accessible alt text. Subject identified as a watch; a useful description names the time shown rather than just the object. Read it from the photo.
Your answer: 2:25
